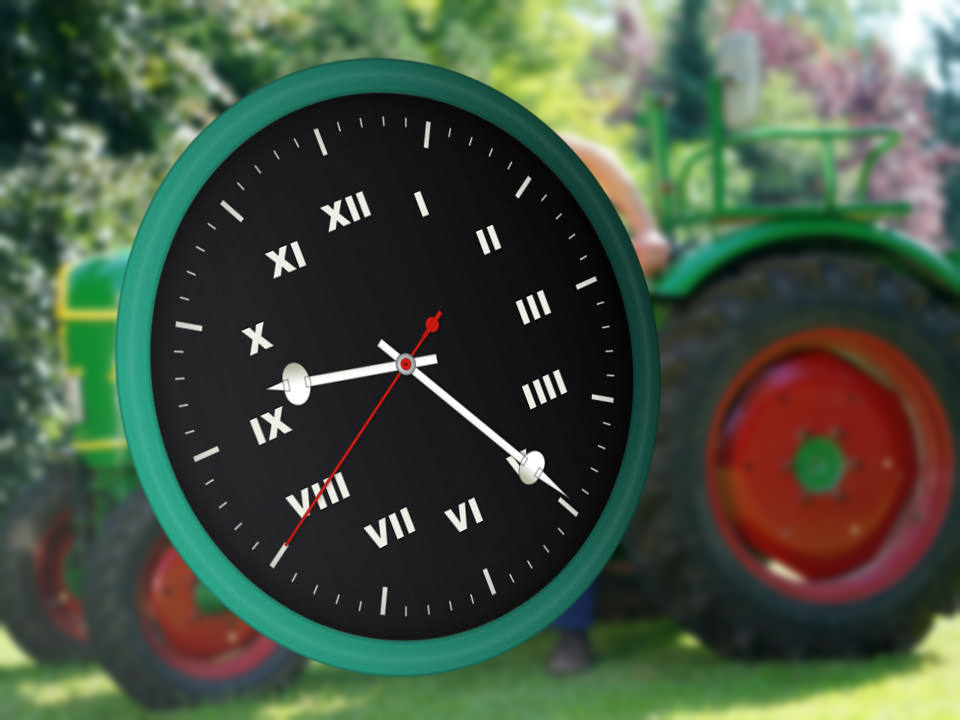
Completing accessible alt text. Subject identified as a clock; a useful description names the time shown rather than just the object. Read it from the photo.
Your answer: 9:24:40
